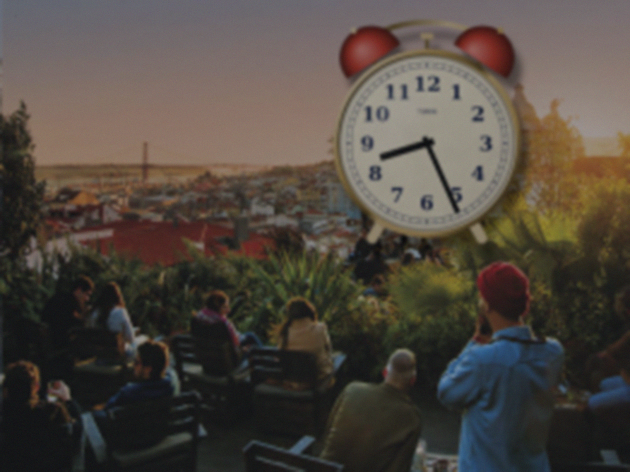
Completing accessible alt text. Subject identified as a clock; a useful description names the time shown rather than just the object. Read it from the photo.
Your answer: 8:26
